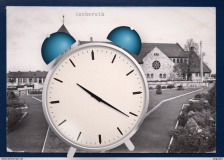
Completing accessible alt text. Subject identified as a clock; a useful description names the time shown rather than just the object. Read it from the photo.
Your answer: 10:21
